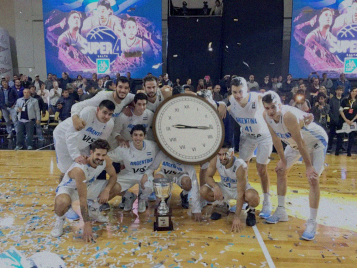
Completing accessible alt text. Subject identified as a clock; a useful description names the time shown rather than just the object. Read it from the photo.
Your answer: 9:16
